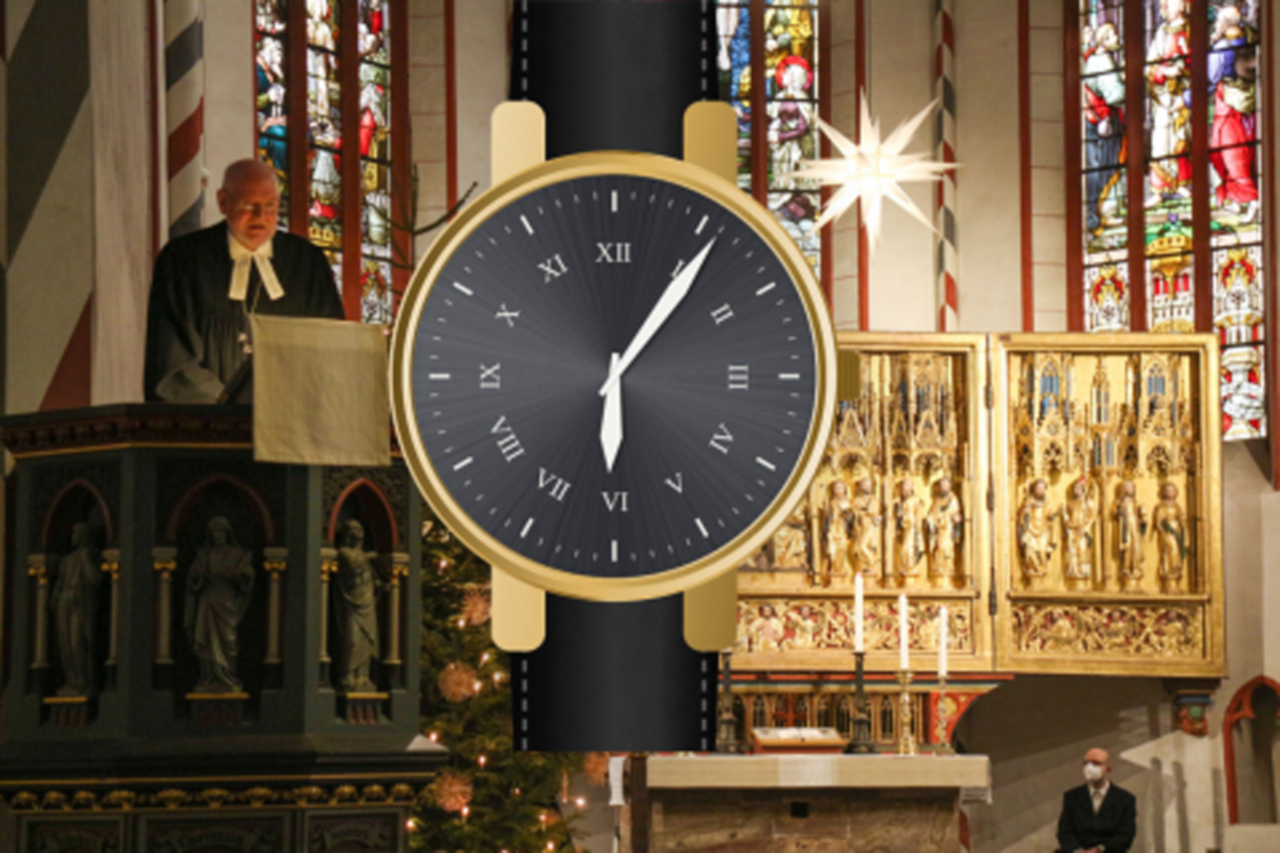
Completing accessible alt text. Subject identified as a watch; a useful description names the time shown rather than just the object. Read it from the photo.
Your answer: 6:06
